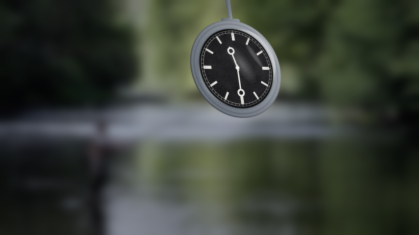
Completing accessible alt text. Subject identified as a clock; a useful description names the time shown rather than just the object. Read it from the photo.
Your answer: 11:30
